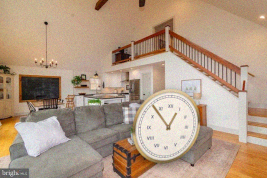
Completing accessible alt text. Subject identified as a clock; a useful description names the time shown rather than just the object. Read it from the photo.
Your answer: 12:53
